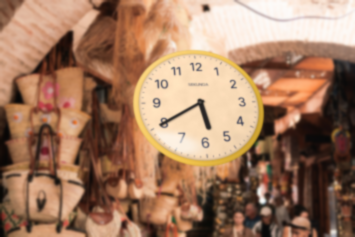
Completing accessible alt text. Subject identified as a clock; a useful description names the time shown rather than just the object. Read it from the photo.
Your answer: 5:40
